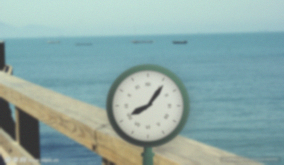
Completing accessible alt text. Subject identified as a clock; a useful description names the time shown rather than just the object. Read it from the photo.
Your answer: 8:06
